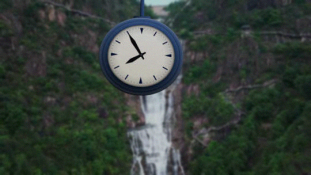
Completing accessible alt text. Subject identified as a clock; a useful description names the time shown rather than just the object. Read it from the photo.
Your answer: 7:55
